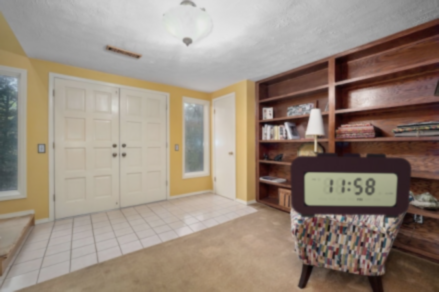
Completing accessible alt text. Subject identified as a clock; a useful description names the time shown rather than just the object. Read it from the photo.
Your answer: 11:58
